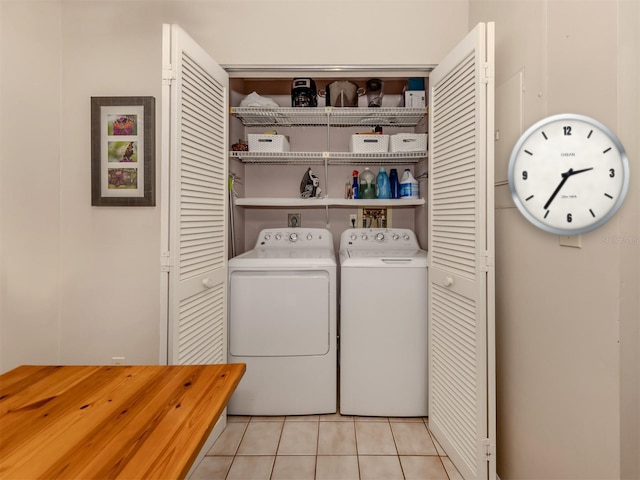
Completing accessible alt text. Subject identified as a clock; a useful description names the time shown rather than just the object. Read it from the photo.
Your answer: 2:36
